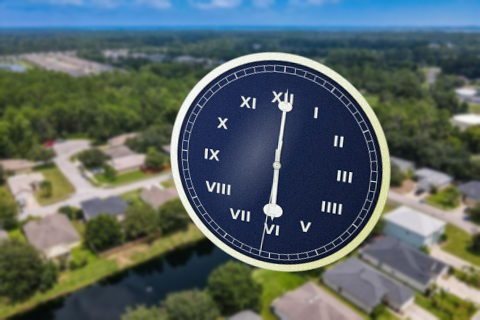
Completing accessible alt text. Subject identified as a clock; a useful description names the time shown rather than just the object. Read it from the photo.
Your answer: 6:00:31
